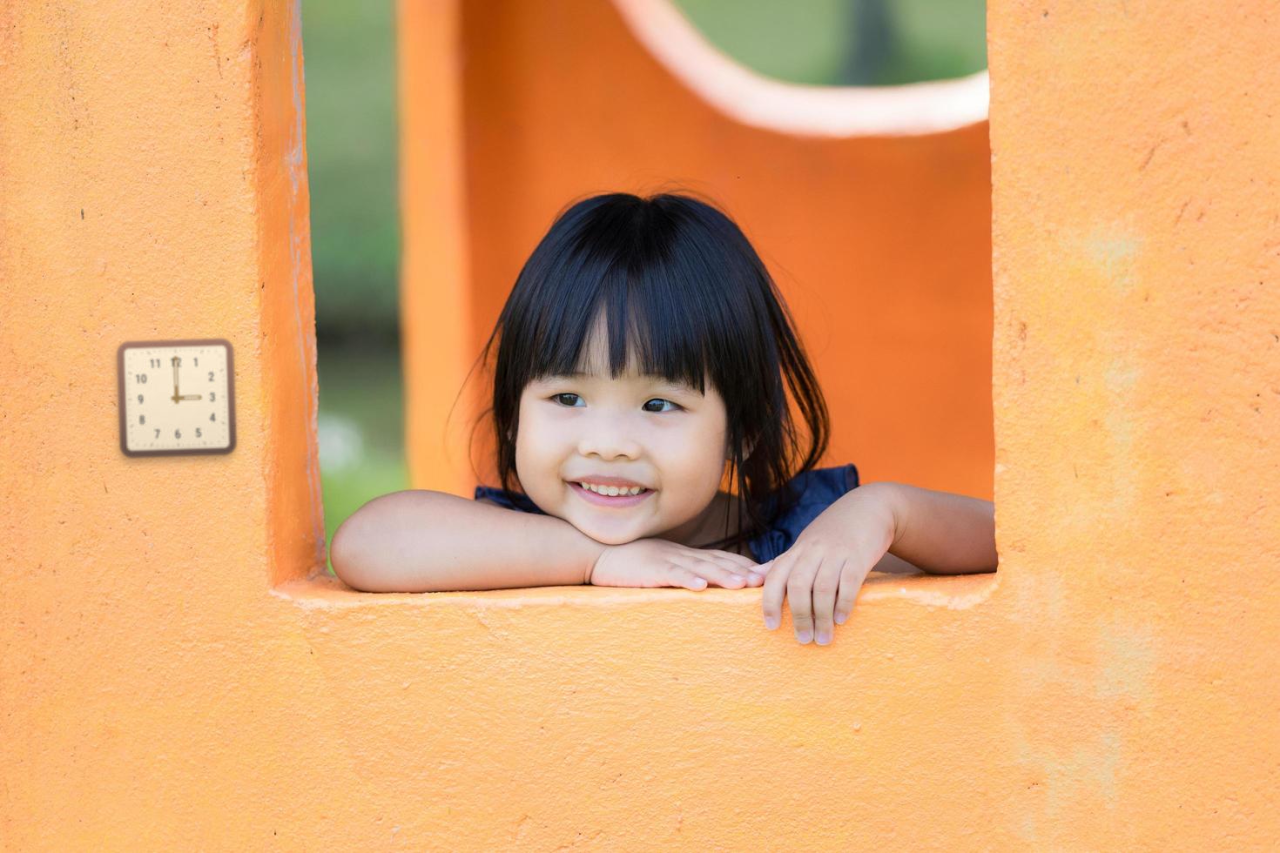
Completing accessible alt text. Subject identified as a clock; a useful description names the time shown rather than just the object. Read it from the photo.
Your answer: 3:00
